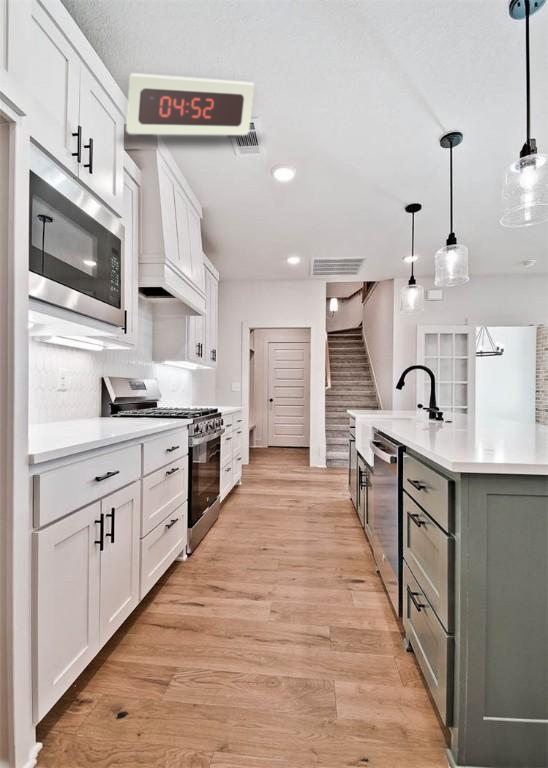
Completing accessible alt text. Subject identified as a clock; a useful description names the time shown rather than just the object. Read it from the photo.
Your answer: 4:52
